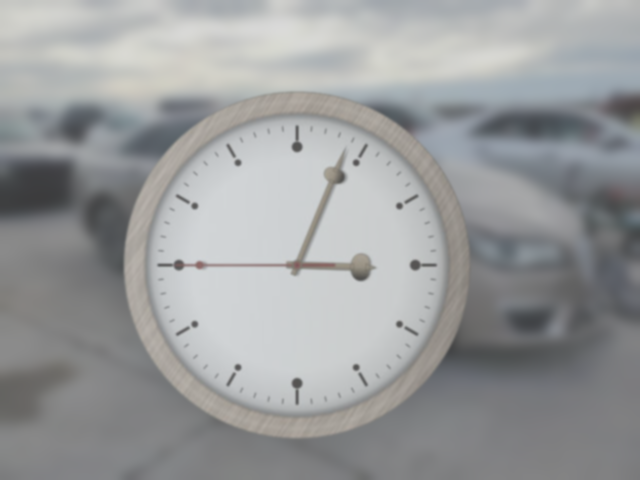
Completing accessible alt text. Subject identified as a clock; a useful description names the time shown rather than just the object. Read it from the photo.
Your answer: 3:03:45
